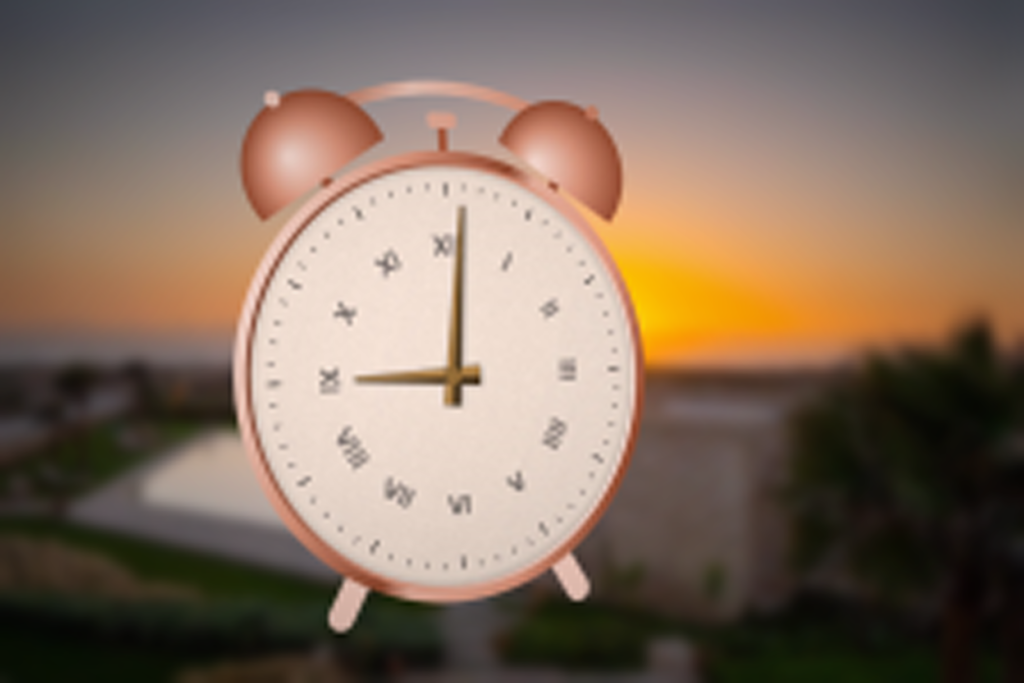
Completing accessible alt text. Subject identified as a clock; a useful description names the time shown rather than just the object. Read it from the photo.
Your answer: 9:01
